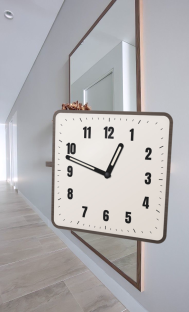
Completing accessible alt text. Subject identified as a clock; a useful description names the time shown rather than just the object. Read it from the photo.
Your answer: 12:48
